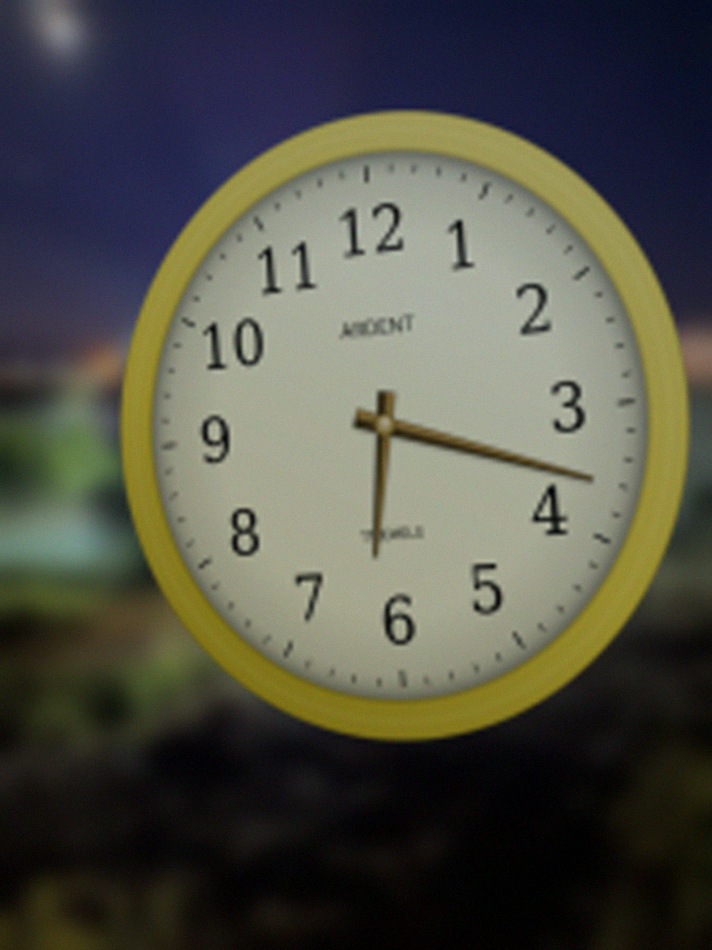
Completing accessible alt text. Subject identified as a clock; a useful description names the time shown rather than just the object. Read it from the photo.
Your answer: 6:18
